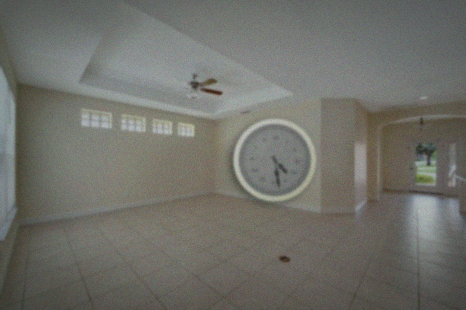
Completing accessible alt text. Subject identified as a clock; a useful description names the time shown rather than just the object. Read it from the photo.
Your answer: 4:28
